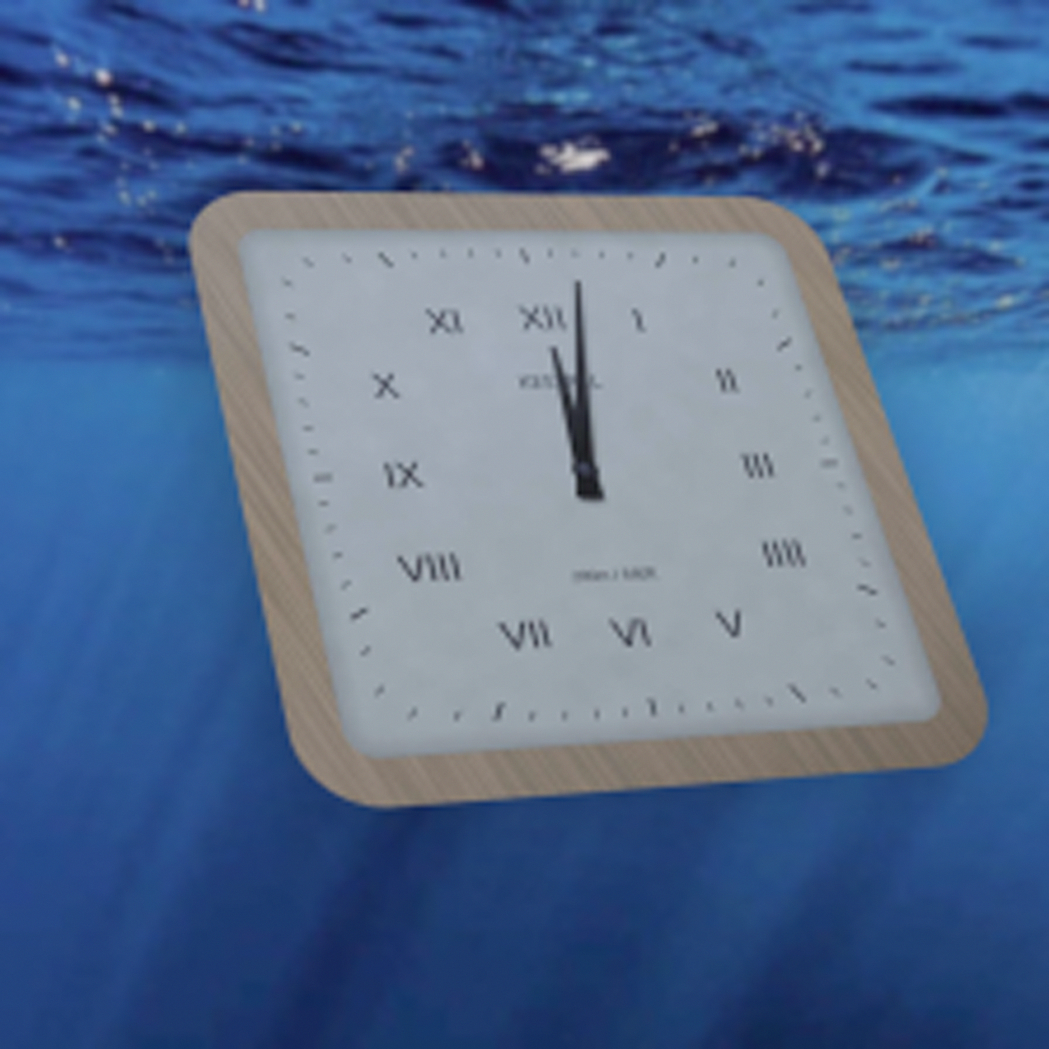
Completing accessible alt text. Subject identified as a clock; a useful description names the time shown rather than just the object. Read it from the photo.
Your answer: 12:02
